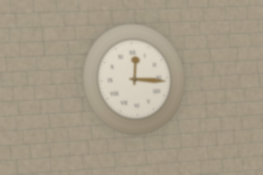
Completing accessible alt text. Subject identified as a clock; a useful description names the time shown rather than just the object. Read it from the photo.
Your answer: 12:16
